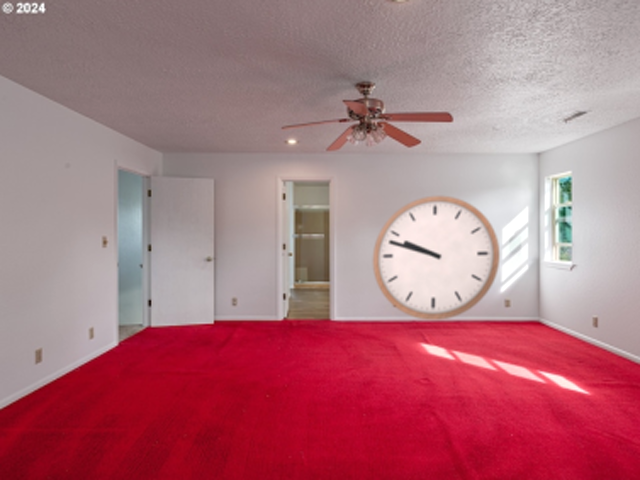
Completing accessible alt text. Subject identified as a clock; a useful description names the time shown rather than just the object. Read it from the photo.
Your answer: 9:48
